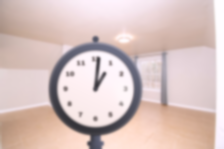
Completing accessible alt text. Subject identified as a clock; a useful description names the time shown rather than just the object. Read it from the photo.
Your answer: 1:01
